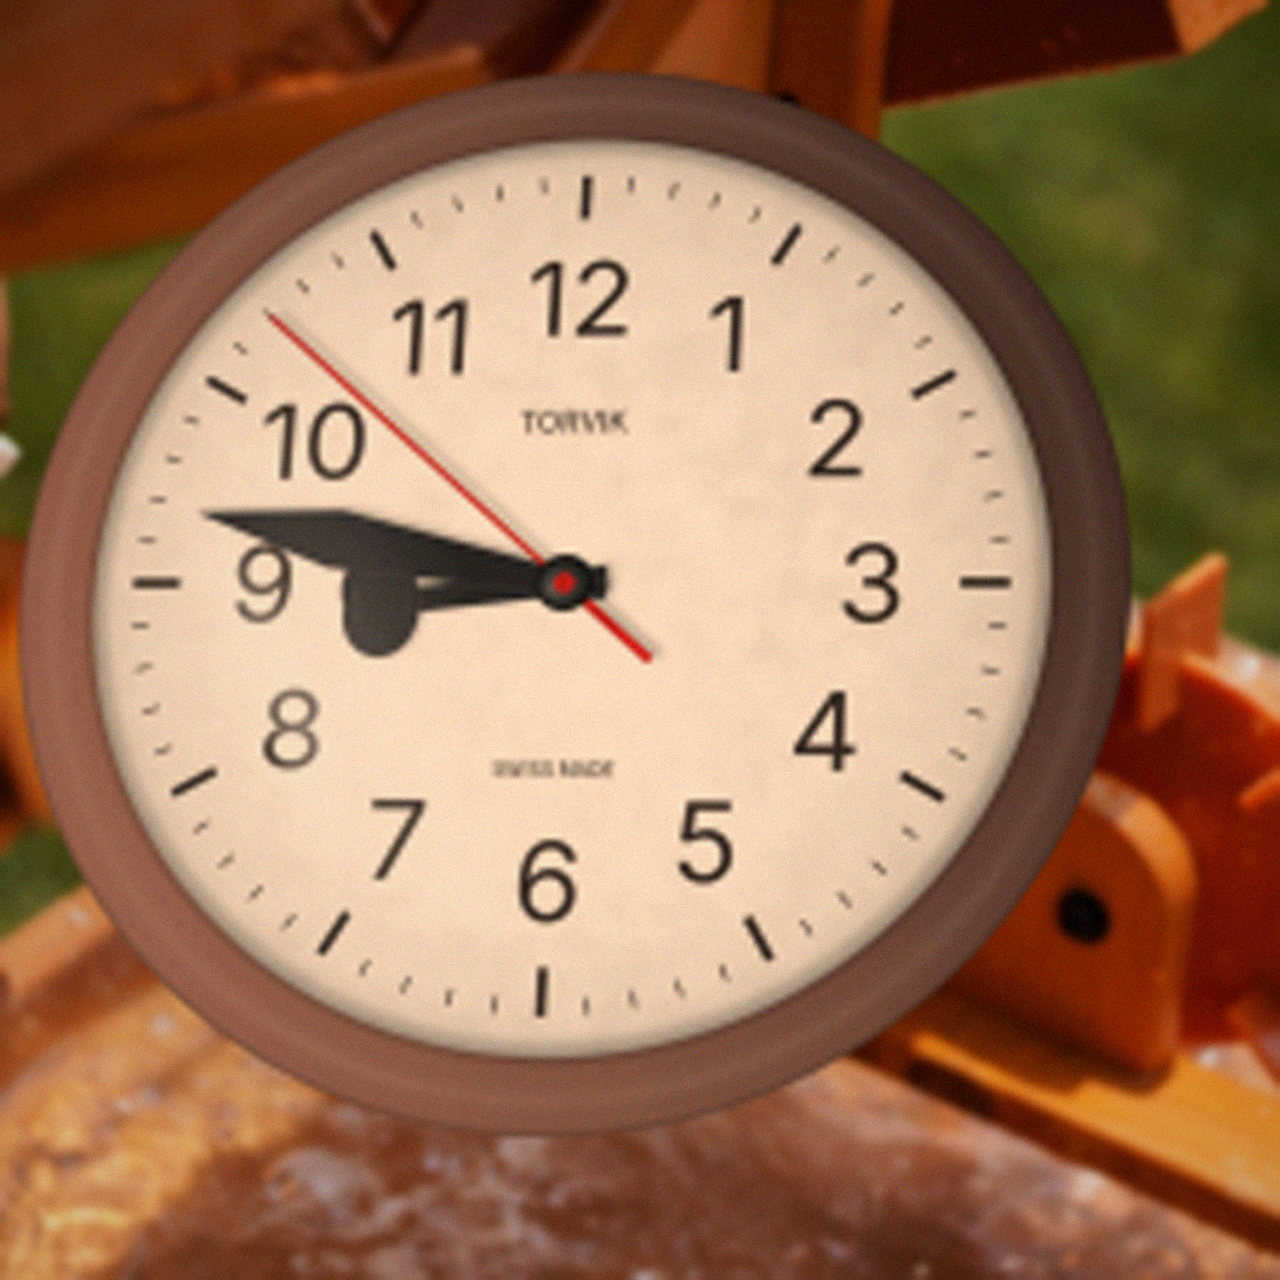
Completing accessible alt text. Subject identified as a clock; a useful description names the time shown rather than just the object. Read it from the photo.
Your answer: 8:46:52
